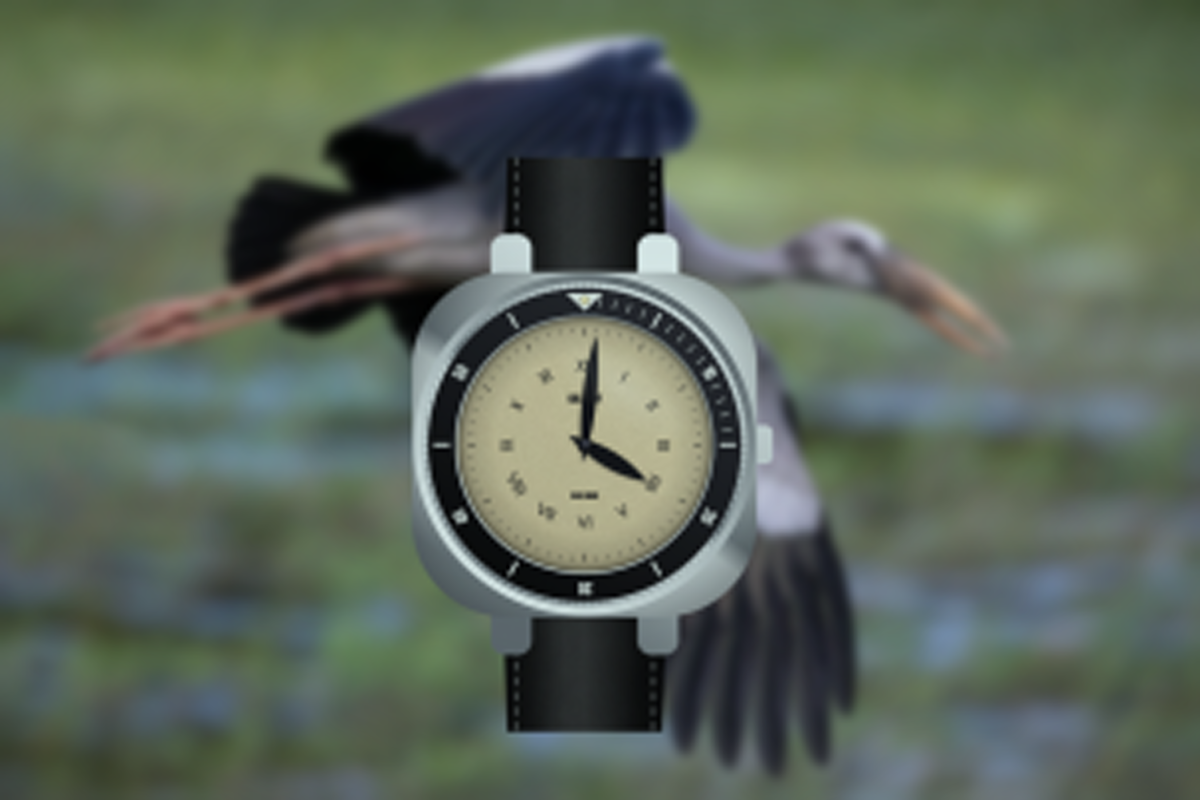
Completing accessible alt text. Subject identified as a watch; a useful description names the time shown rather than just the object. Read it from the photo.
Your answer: 4:01
